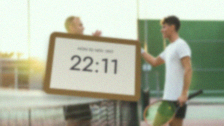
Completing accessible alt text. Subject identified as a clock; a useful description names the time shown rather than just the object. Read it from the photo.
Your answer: 22:11
